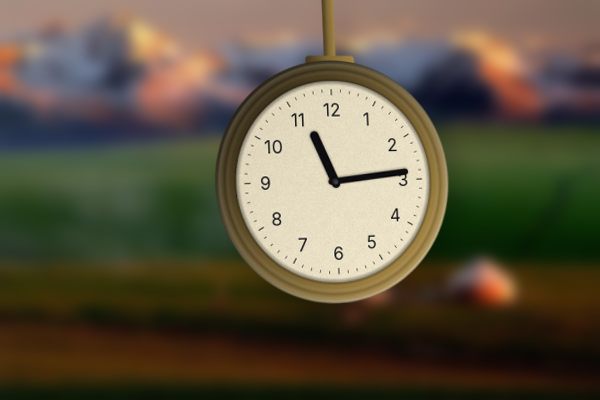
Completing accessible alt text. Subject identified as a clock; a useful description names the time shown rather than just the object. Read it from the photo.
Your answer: 11:14
